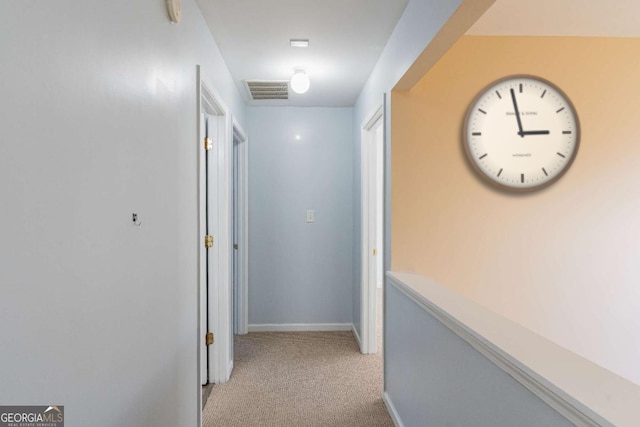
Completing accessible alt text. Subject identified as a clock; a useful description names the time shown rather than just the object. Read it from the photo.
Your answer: 2:58
